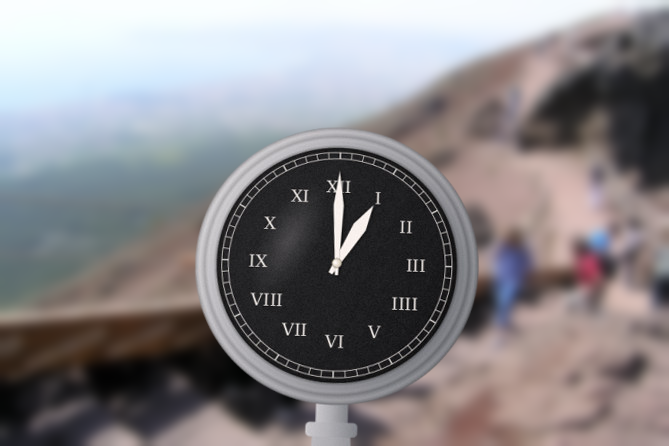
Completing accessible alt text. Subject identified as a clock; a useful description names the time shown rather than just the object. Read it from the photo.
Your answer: 1:00
